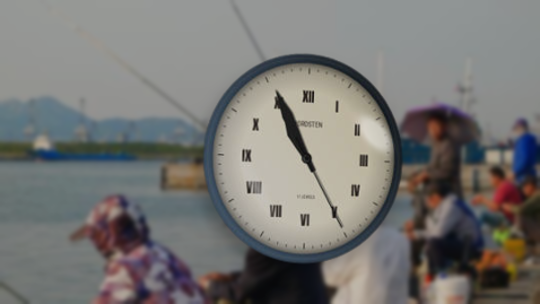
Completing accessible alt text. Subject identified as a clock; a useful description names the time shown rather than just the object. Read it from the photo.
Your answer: 10:55:25
